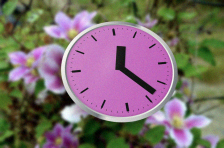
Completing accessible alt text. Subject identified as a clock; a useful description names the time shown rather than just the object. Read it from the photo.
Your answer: 12:23
